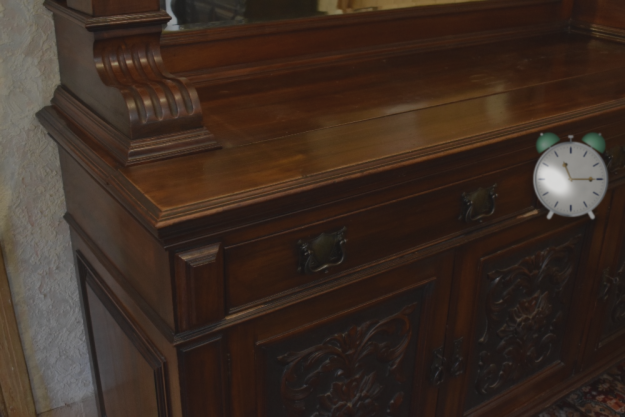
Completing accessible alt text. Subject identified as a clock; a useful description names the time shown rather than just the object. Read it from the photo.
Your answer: 11:15
